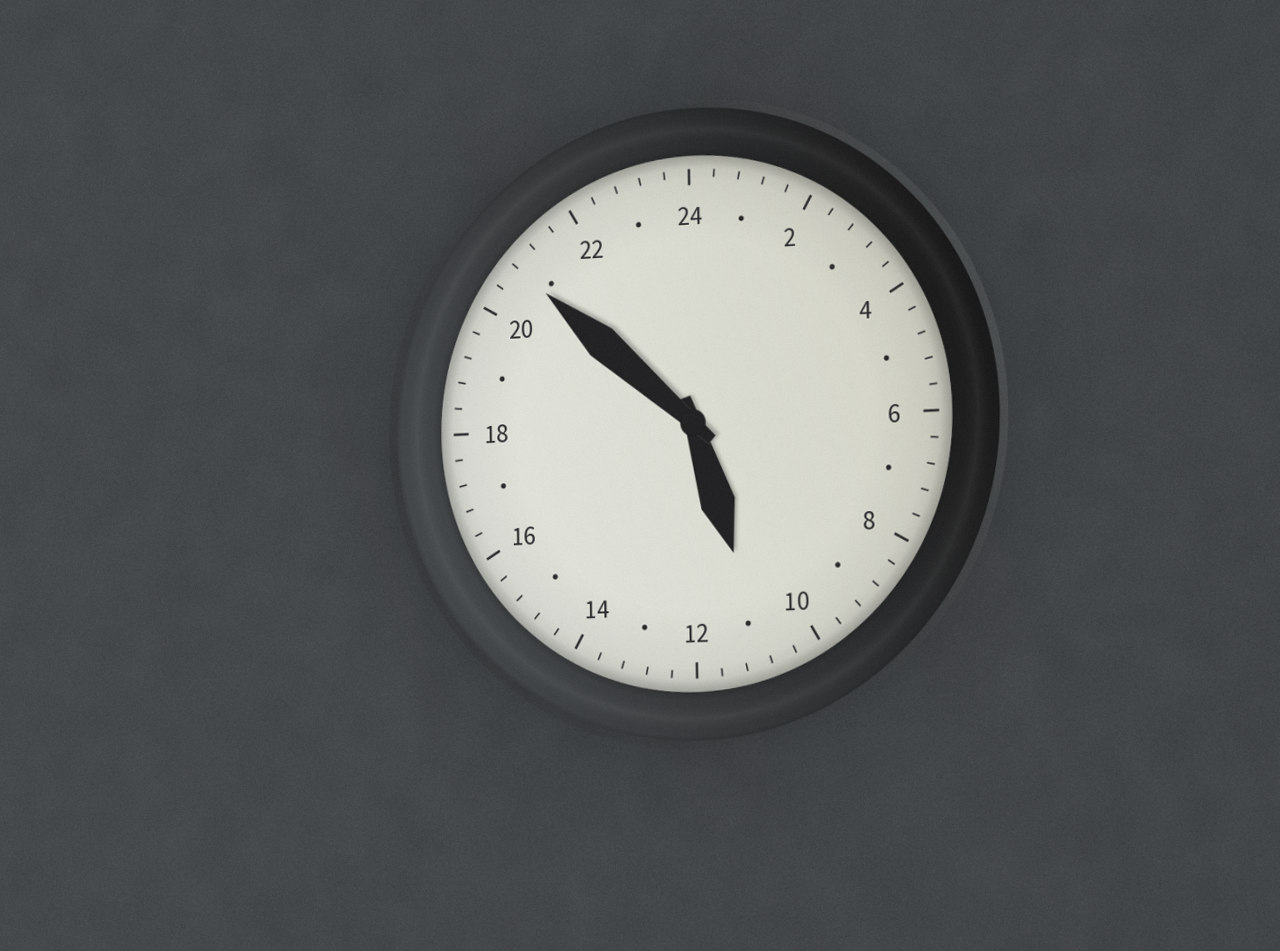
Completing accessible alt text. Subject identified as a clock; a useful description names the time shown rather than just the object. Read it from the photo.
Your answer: 10:52
